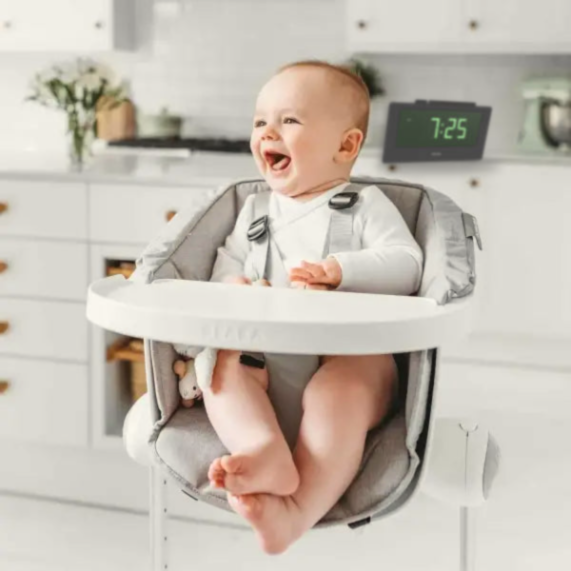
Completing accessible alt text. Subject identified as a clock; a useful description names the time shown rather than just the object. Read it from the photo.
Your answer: 7:25
